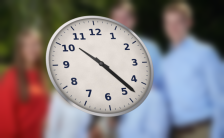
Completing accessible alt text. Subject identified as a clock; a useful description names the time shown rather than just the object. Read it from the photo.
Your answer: 10:23
